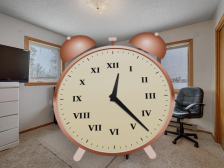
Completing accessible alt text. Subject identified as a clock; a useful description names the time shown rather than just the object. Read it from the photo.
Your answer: 12:23
